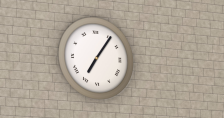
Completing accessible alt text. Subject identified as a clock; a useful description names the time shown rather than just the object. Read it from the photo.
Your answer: 7:06
